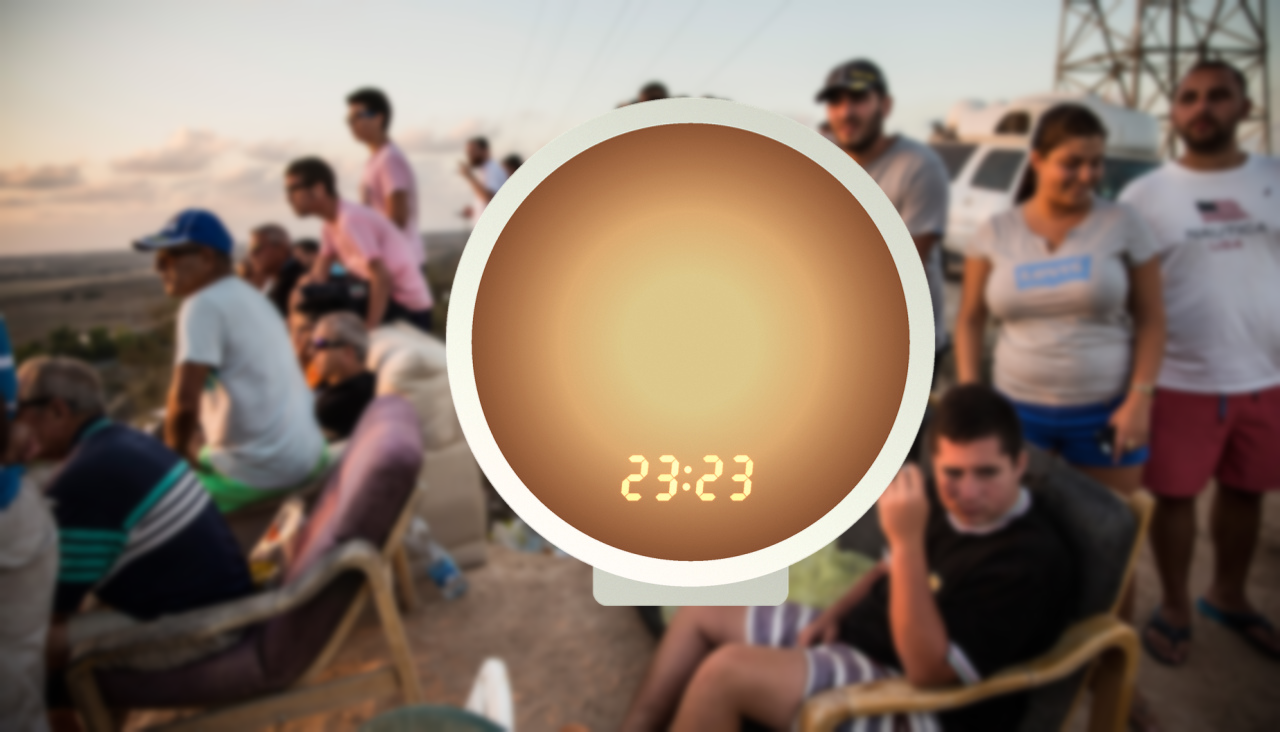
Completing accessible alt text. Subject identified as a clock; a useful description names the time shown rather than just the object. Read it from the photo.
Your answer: 23:23
